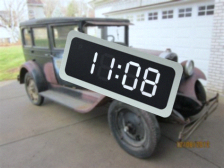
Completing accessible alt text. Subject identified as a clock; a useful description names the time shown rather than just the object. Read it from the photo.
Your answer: 11:08
